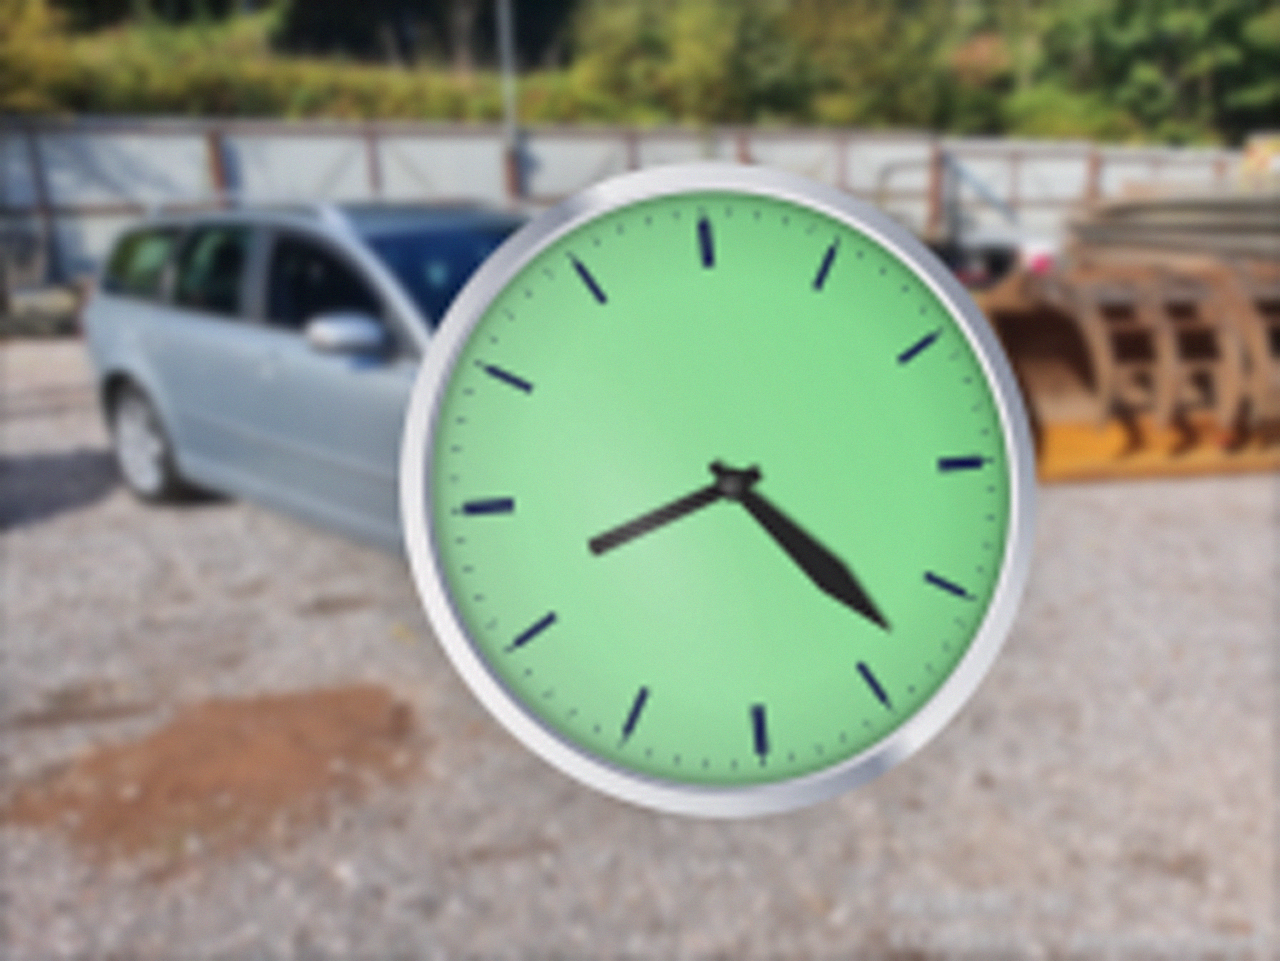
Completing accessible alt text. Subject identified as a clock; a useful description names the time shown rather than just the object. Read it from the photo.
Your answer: 8:23
